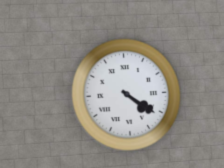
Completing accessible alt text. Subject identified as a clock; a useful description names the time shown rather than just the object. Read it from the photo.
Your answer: 4:21
